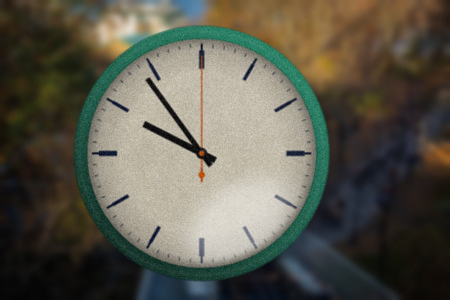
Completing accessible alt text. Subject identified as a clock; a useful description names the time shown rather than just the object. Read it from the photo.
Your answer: 9:54:00
